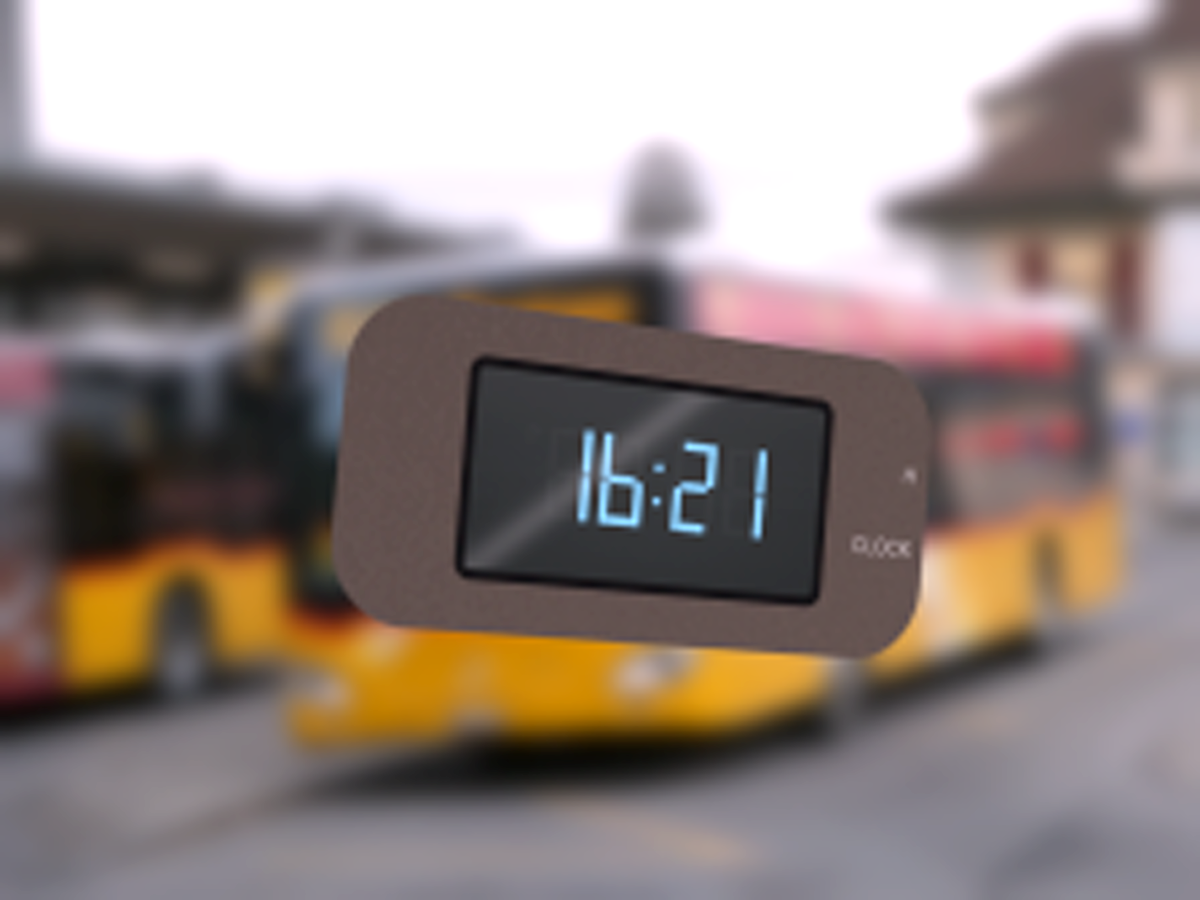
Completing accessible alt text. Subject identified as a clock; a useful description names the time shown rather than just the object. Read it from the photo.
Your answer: 16:21
